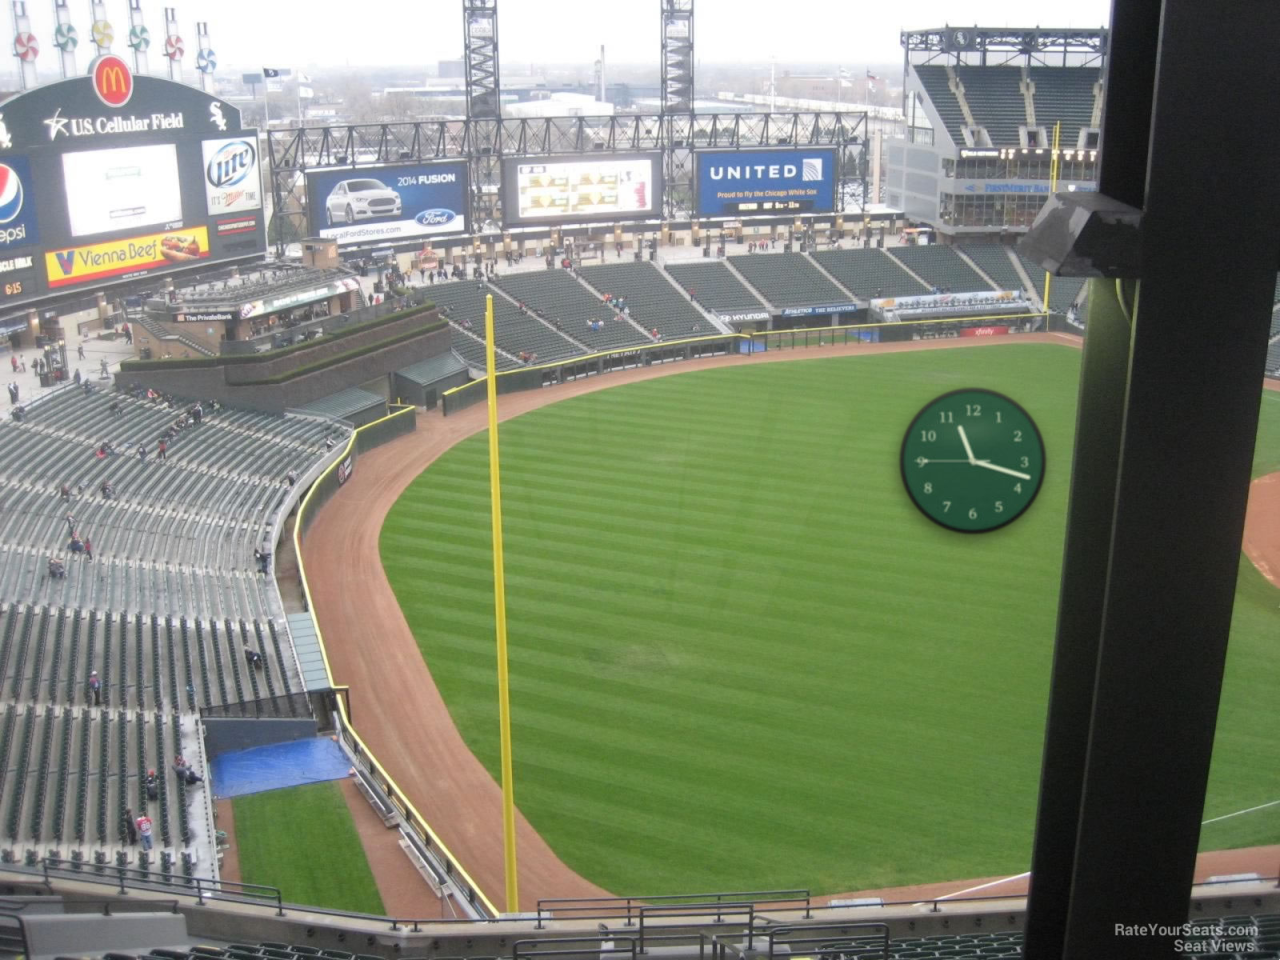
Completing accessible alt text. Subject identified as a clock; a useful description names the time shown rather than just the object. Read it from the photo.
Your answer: 11:17:45
